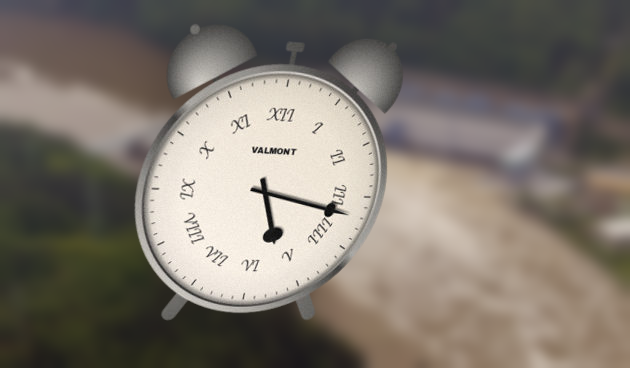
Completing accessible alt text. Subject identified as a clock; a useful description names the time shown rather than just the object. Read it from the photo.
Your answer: 5:17
